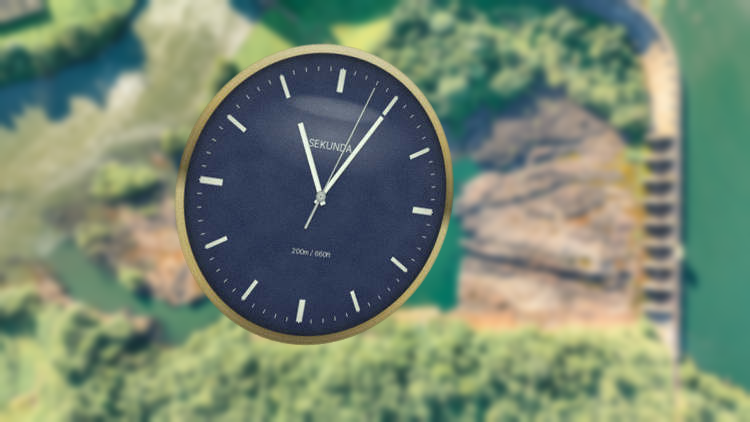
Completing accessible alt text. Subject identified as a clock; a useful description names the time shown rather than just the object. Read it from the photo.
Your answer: 11:05:03
